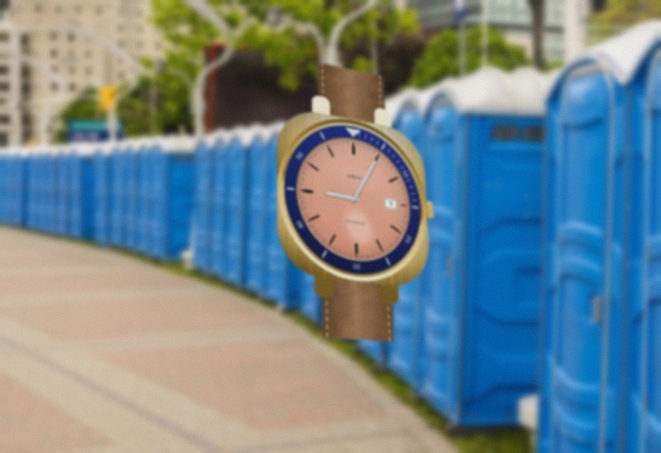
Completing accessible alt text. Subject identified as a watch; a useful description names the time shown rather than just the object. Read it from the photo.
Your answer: 9:05
